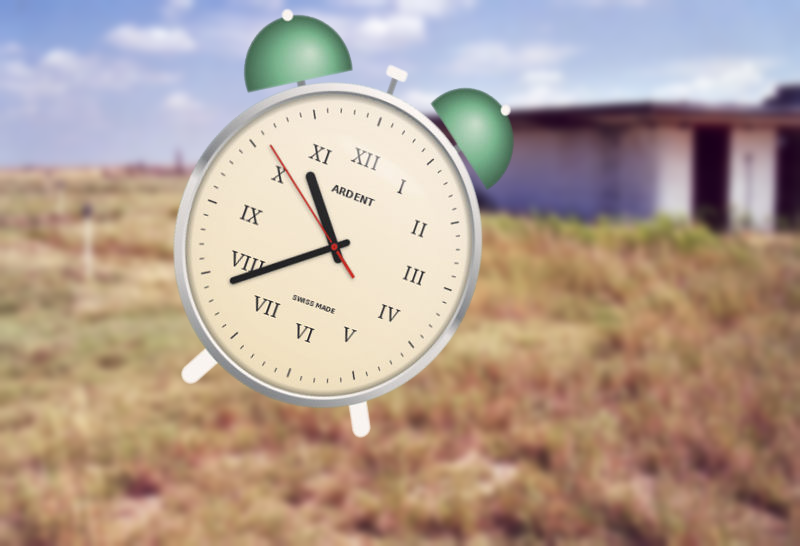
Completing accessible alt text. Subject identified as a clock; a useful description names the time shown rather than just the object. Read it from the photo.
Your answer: 10:38:51
